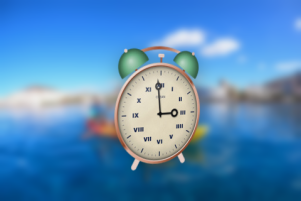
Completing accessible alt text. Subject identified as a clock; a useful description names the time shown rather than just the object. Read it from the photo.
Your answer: 2:59
